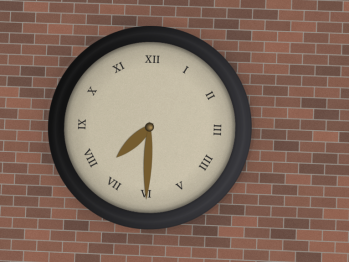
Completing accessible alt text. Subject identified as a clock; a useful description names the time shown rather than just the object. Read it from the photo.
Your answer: 7:30
